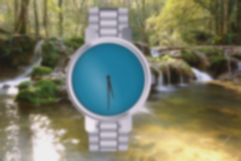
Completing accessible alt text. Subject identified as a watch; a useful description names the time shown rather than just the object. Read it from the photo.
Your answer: 5:30
